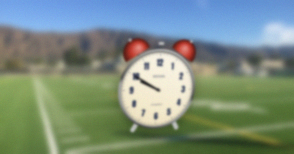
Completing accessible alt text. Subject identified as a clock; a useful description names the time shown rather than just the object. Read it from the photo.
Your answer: 9:50
